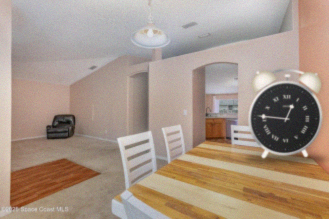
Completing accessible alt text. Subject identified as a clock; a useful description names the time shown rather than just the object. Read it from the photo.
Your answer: 12:46
